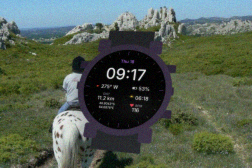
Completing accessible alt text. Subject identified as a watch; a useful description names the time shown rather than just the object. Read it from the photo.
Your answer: 9:17
